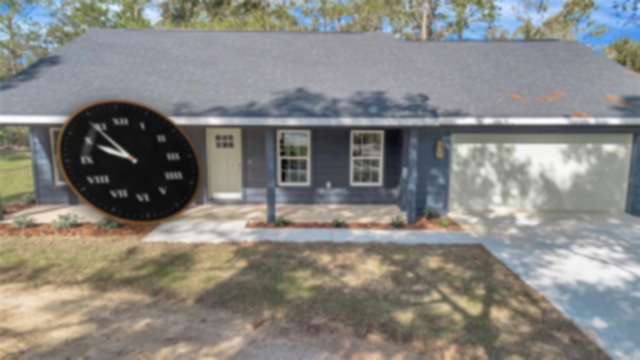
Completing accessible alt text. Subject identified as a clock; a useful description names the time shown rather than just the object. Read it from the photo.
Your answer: 9:54
